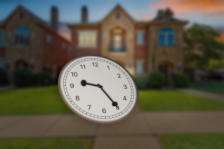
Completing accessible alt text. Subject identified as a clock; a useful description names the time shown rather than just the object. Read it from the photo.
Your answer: 9:25
